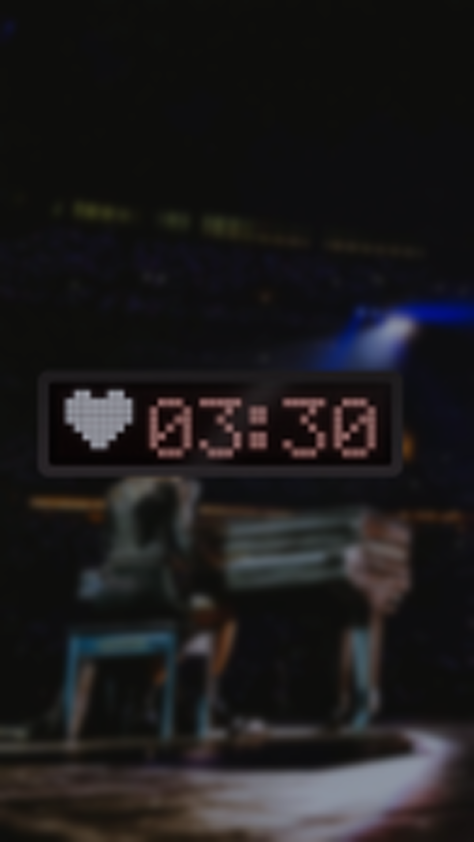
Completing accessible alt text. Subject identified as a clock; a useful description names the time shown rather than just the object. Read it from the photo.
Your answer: 3:30
